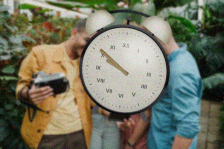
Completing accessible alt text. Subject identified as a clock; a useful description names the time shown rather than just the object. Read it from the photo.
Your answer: 9:51
